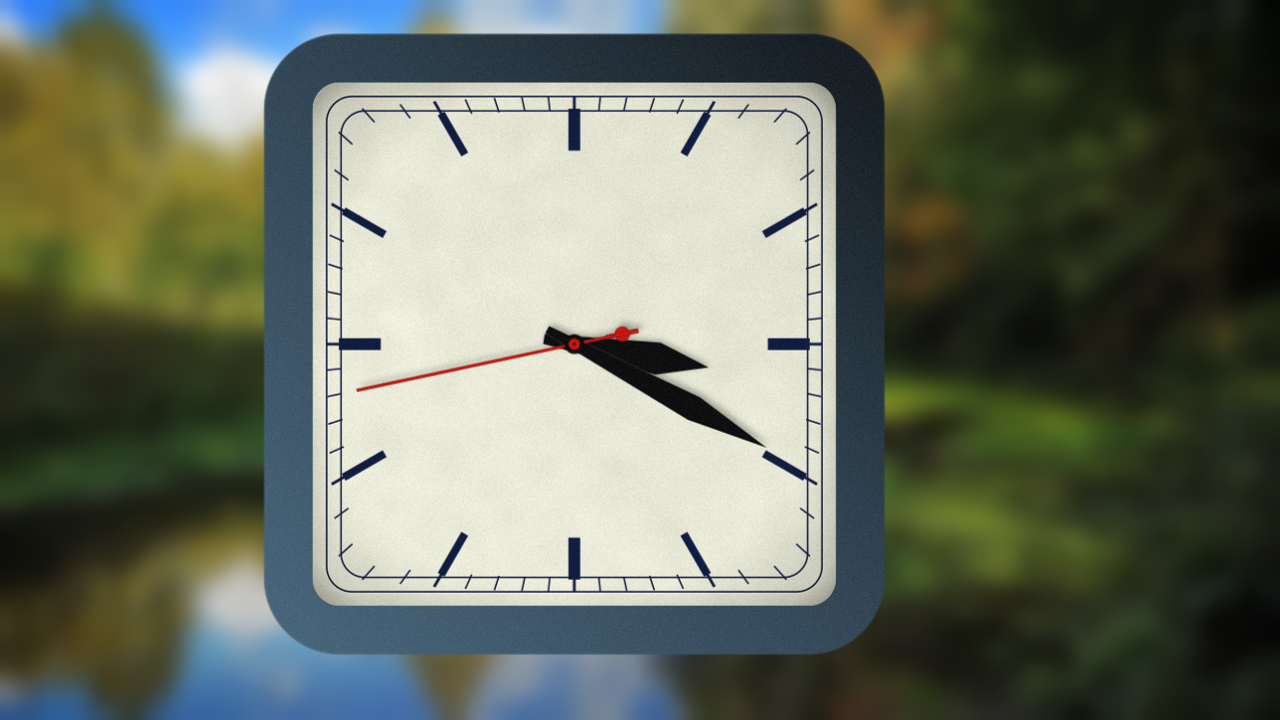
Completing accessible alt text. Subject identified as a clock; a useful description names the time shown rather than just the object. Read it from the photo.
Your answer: 3:19:43
